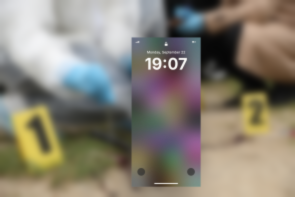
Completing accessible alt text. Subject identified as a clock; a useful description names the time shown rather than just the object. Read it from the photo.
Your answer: 19:07
